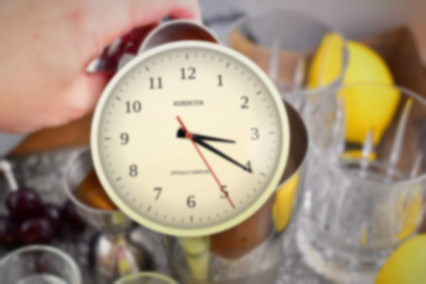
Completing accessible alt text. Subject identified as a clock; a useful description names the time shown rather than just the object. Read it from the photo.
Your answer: 3:20:25
